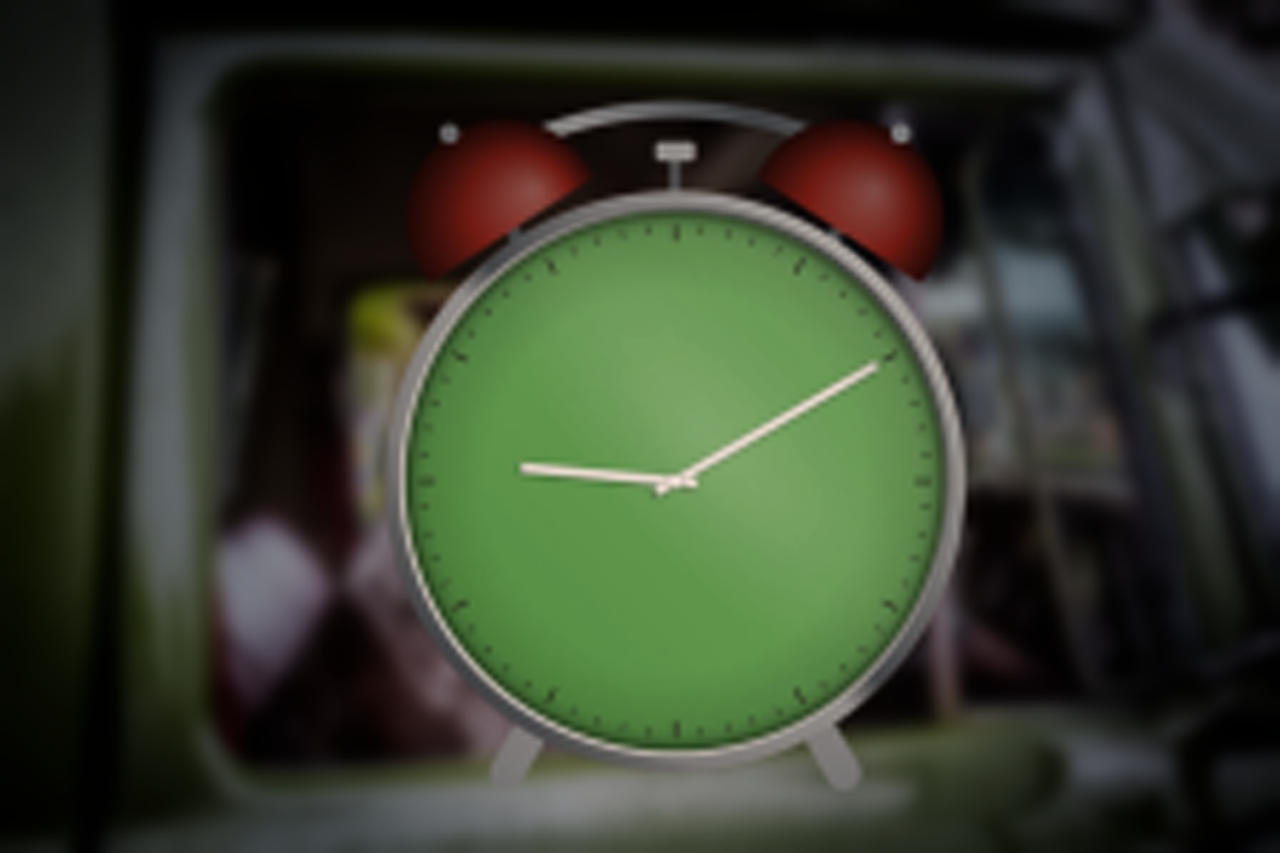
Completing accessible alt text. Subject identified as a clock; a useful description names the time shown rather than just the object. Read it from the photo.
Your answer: 9:10
